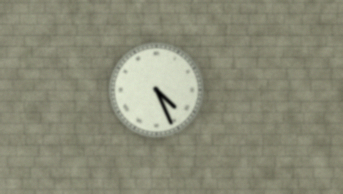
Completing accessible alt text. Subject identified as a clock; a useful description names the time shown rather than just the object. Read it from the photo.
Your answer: 4:26
